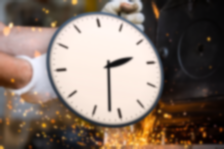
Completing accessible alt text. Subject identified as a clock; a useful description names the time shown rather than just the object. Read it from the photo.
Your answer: 2:32
